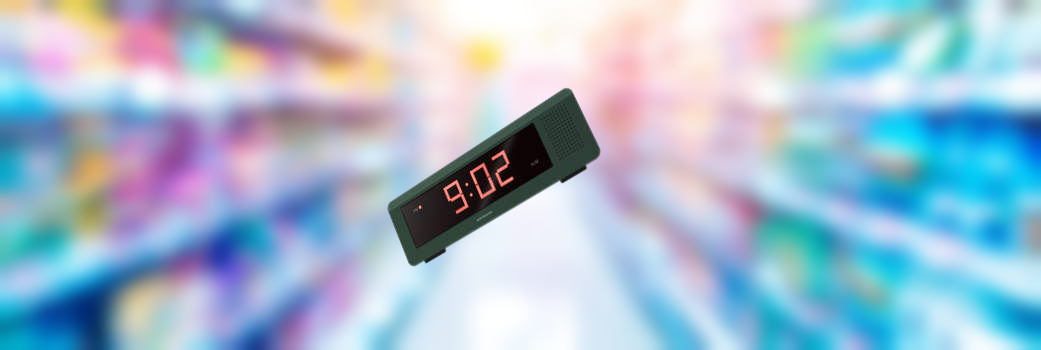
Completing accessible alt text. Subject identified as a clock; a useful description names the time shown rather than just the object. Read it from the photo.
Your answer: 9:02
